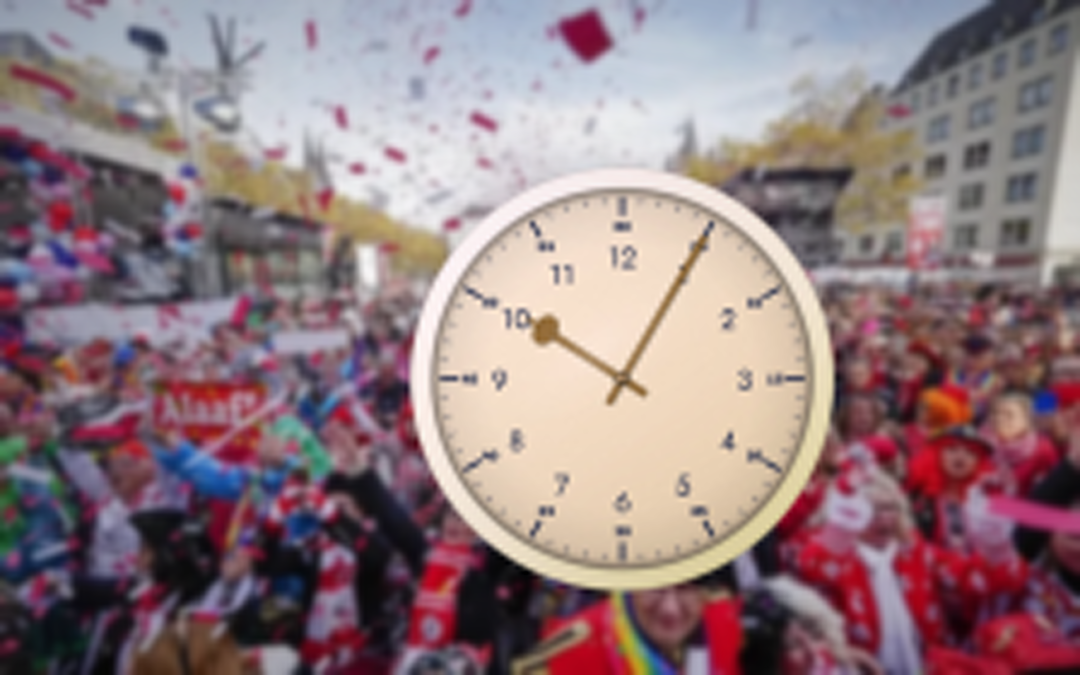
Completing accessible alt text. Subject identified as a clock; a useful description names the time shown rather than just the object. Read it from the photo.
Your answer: 10:05
